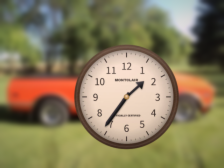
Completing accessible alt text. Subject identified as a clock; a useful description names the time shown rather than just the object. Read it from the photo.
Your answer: 1:36
